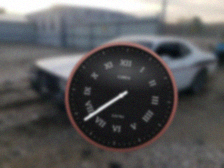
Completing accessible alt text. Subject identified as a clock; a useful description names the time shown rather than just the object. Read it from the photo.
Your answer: 7:38
